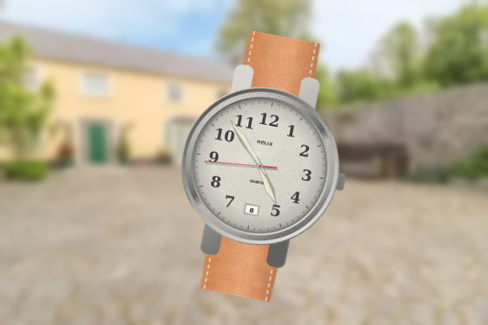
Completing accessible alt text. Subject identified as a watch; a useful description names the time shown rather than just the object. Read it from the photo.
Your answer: 4:52:44
